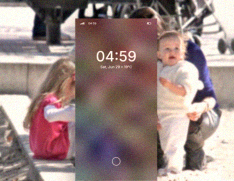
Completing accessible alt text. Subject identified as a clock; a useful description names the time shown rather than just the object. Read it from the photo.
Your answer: 4:59
